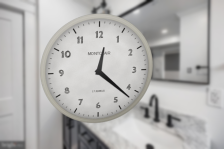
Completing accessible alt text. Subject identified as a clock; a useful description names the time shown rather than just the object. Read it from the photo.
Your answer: 12:22
